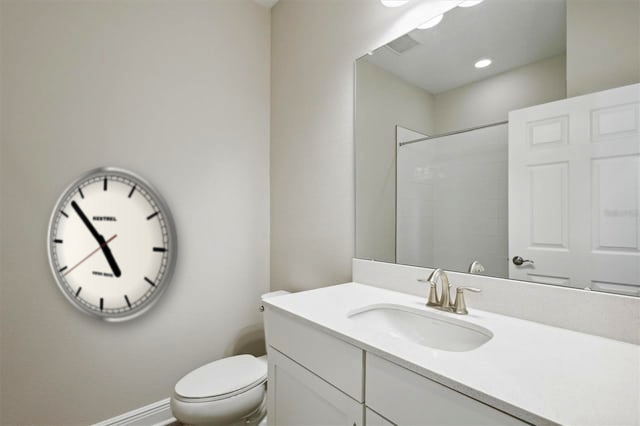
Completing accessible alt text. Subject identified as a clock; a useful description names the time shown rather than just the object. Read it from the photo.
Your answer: 4:52:39
